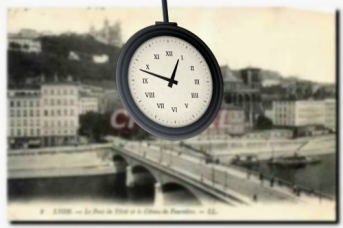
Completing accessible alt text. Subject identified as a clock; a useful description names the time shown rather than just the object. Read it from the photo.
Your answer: 12:48
